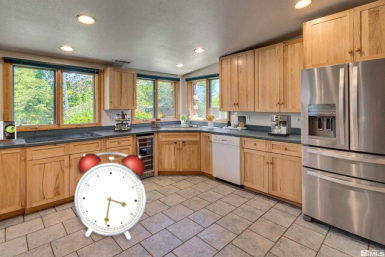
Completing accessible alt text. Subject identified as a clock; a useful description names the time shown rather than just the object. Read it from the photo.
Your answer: 3:31
